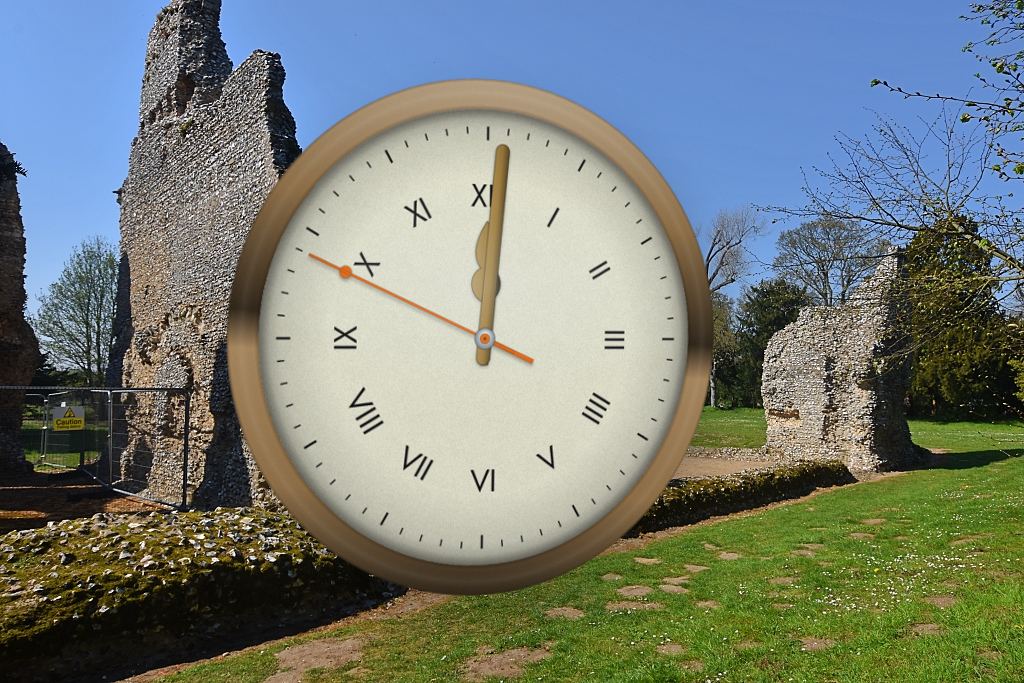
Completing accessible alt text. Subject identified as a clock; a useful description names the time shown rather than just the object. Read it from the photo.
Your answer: 12:00:49
